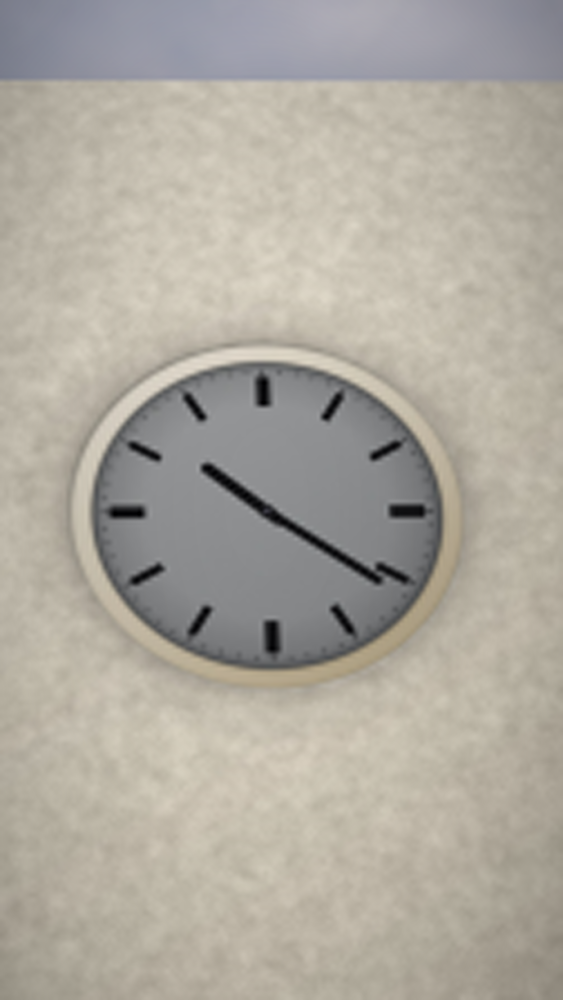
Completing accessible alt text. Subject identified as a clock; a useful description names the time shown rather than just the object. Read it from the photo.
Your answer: 10:21
